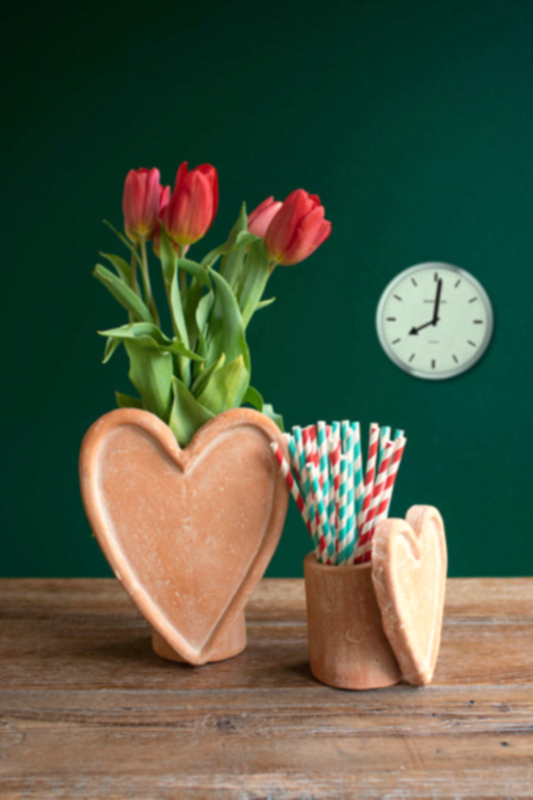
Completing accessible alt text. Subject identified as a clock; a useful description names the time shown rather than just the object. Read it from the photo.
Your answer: 8:01
